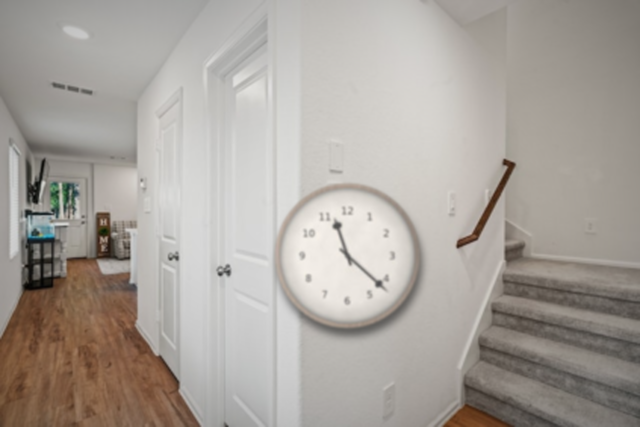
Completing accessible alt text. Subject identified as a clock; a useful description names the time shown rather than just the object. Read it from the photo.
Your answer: 11:22
